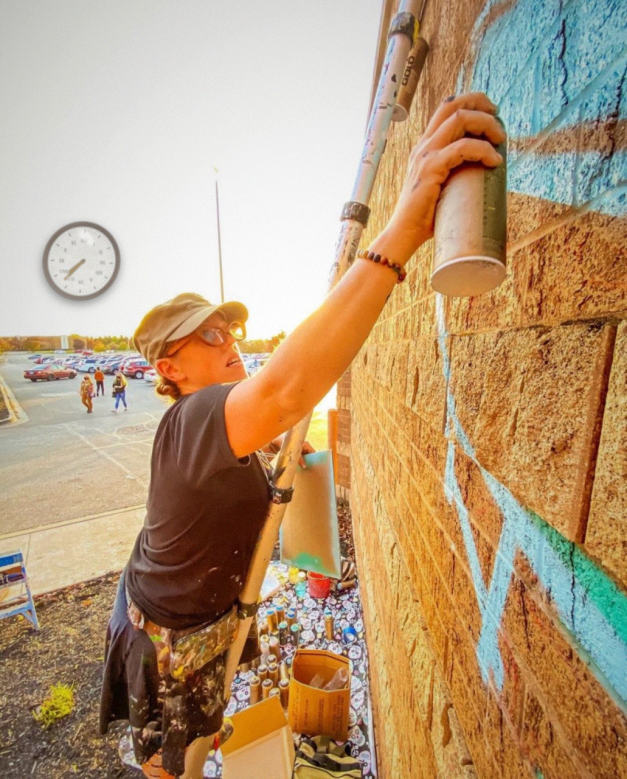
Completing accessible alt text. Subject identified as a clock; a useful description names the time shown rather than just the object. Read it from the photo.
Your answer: 7:37
